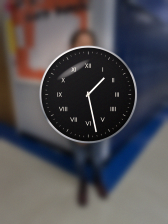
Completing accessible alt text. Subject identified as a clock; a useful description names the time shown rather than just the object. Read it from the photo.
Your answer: 1:28
